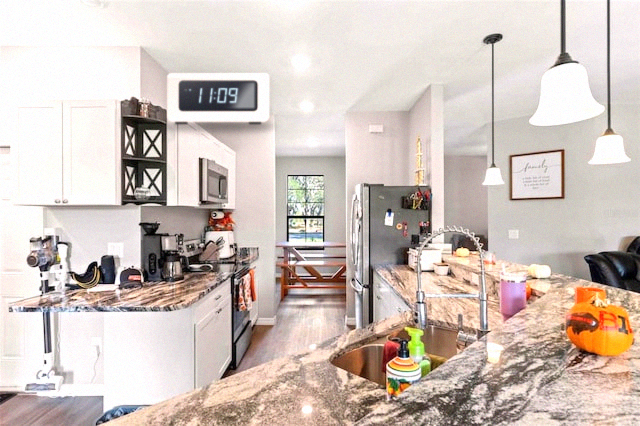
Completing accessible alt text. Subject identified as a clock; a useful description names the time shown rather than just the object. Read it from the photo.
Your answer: 11:09
